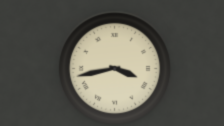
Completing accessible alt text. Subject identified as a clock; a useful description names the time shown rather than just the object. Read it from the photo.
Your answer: 3:43
